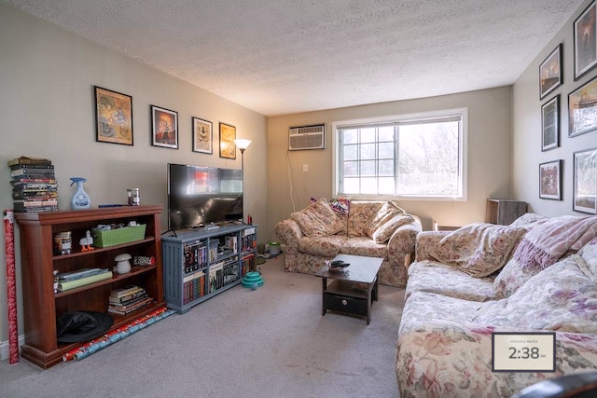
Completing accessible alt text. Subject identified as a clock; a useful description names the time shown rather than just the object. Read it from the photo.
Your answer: 2:38
